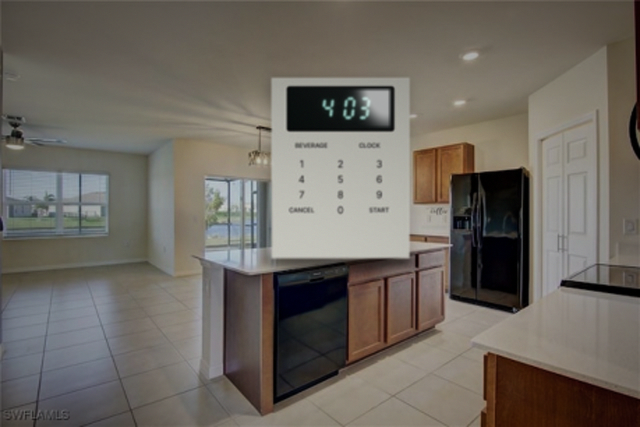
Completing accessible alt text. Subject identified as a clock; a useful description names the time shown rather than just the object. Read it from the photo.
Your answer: 4:03
